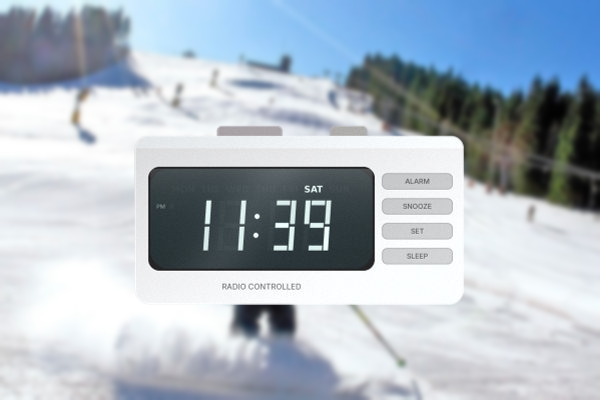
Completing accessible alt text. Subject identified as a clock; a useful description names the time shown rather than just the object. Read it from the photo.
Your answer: 11:39
